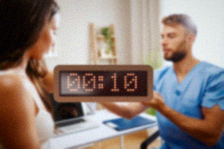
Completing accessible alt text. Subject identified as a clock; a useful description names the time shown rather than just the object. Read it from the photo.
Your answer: 0:10
